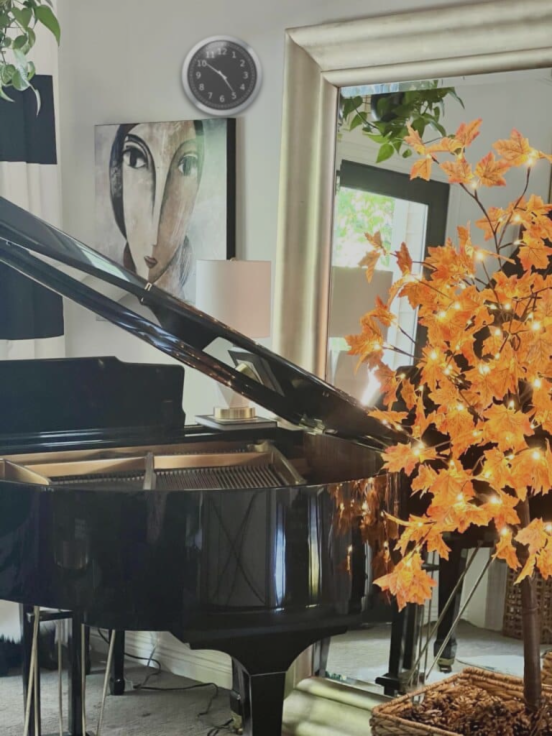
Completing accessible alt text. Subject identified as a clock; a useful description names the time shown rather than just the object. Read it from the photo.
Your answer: 4:51
